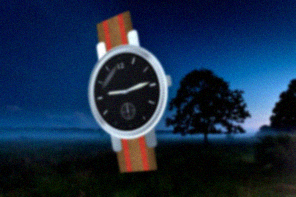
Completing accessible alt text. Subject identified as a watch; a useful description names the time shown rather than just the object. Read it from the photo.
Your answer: 9:14
